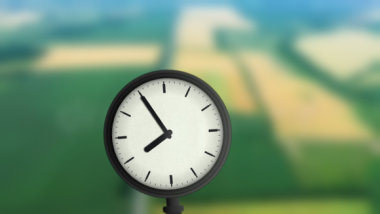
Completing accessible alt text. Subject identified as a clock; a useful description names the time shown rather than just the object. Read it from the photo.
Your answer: 7:55
